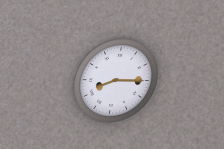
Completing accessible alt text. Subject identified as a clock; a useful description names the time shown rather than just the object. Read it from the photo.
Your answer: 8:15
